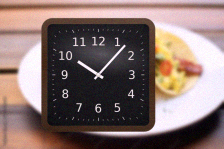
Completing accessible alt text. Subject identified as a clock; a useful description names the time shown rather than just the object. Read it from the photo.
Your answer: 10:07
